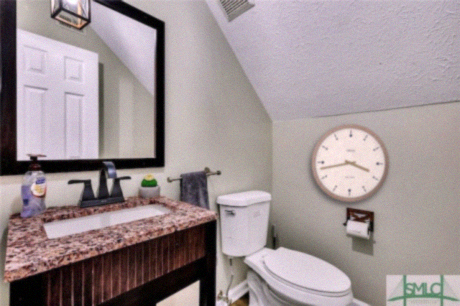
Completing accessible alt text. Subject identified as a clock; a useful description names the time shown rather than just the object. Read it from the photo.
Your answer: 3:43
